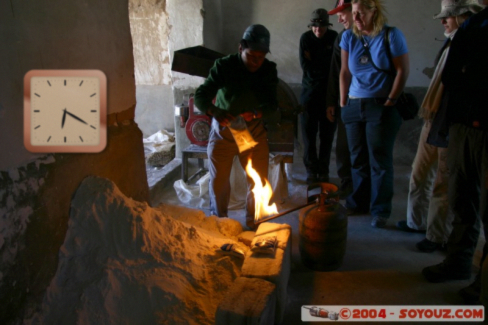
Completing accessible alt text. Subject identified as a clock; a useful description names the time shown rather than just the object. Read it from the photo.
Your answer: 6:20
